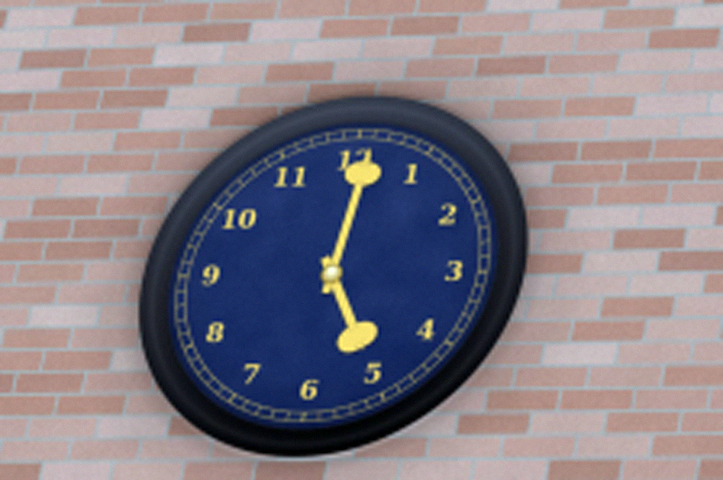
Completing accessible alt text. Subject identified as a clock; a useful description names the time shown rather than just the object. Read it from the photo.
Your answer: 5:01
